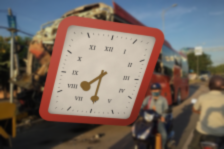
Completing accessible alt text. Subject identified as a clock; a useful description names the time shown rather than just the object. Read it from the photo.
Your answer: 7:30
